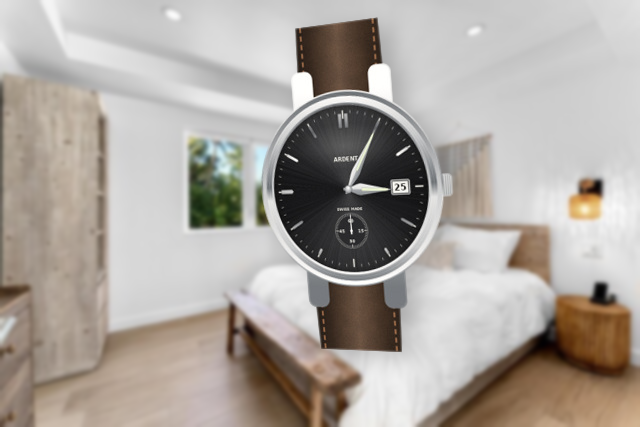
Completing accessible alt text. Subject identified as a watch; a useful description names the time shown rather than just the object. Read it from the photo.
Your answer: 3:05
